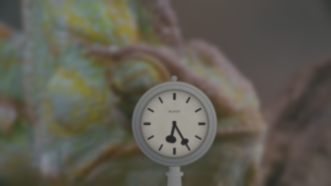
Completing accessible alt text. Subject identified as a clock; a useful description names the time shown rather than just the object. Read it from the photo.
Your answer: 6:25
